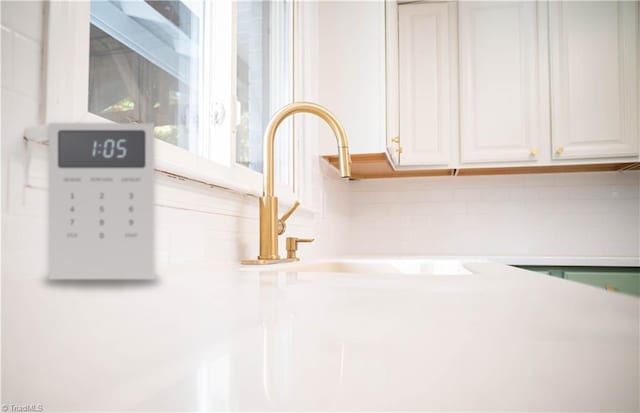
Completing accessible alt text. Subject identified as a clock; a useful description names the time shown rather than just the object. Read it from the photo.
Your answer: 1:05
